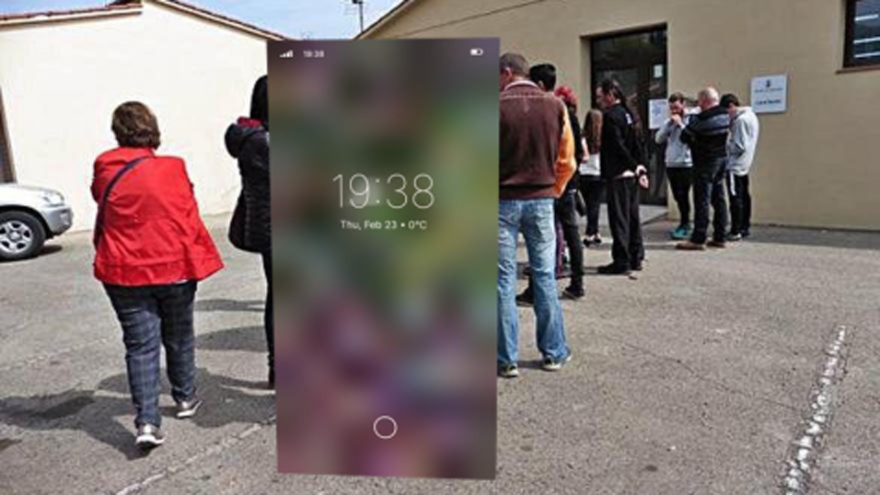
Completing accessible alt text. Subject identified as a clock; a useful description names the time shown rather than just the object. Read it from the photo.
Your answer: 19:38
